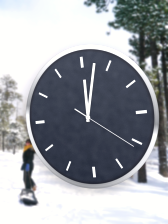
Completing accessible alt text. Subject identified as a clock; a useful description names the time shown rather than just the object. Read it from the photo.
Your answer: 12:02:21
